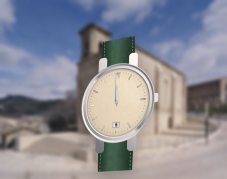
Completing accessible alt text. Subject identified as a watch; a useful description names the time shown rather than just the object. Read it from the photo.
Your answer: 11:59
